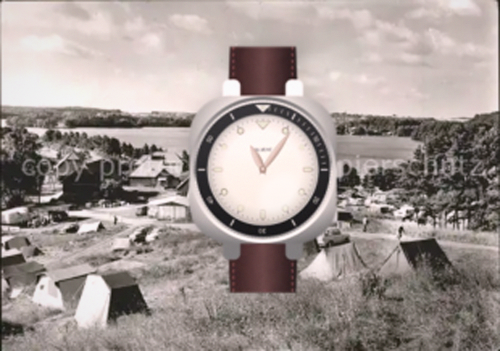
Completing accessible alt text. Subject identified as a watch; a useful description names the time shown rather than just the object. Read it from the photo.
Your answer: 11:06
